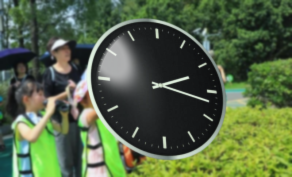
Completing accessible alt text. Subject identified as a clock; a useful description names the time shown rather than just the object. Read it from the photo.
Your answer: 2:17
